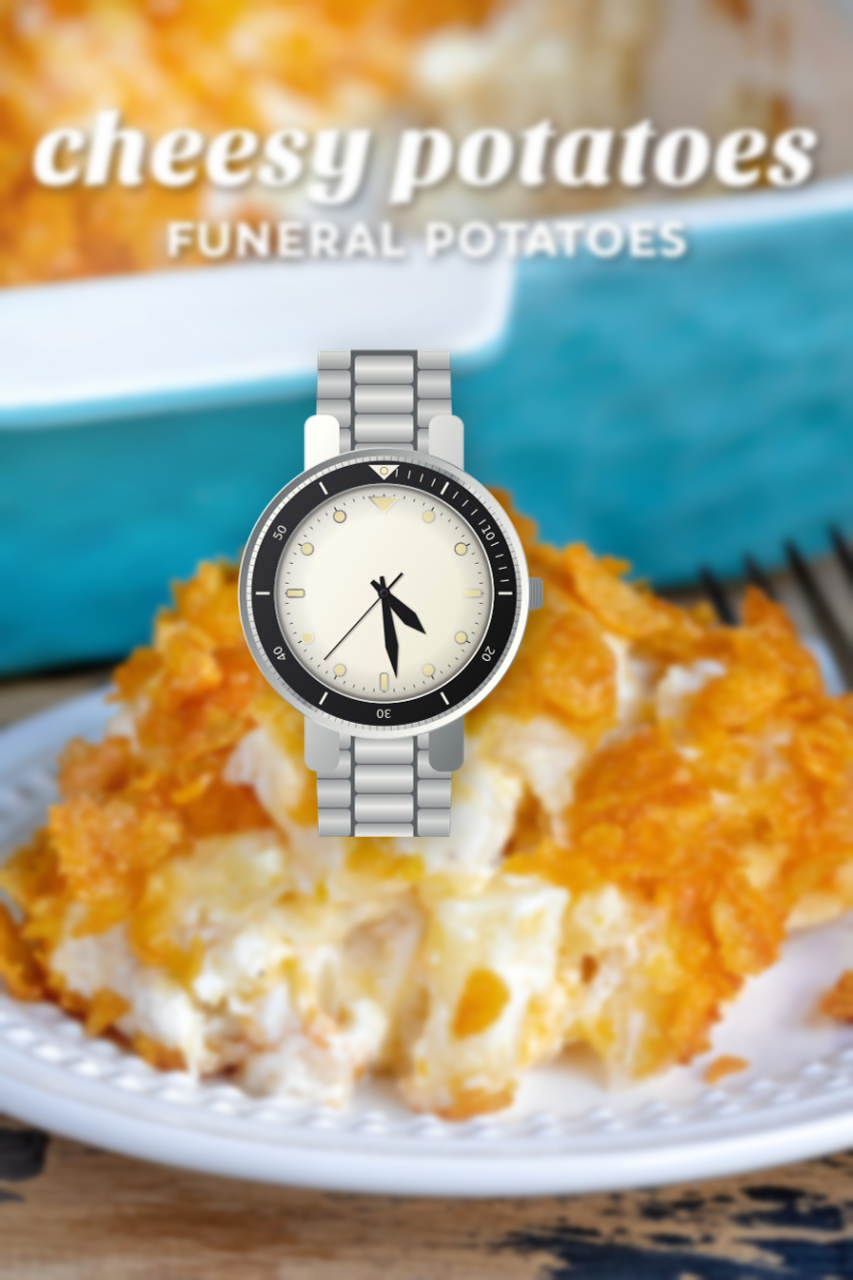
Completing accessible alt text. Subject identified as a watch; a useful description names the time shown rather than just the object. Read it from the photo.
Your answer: 4:28:37
